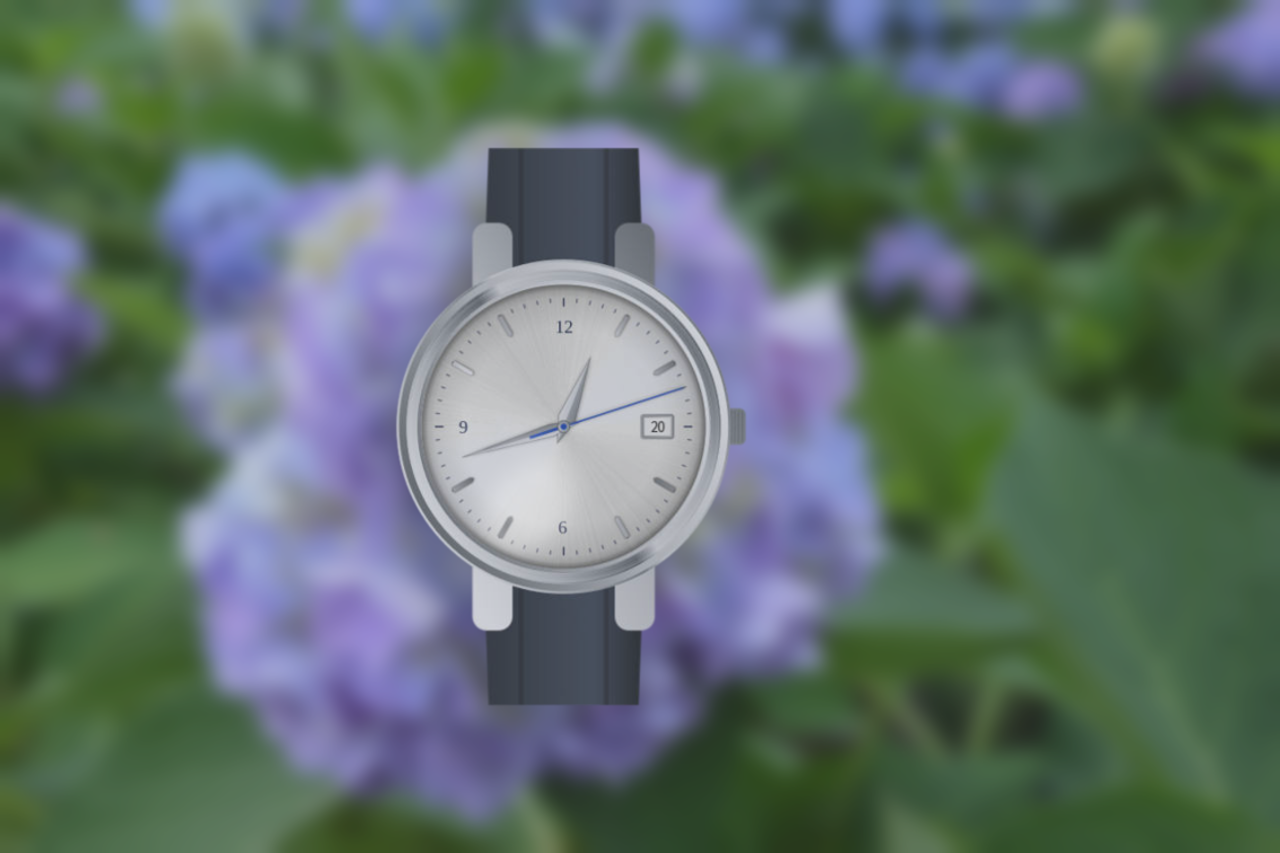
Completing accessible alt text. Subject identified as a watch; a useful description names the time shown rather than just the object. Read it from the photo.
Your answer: 12:42:12
